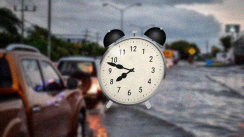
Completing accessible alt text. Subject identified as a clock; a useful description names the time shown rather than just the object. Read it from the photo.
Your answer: 7:48
